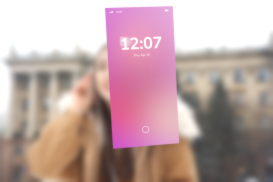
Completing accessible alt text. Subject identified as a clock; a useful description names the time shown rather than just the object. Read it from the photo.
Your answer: 12:07
